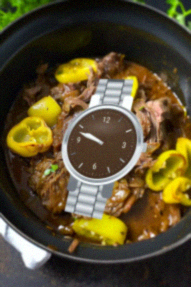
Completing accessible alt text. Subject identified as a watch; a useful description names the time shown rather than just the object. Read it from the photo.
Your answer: 9:48
